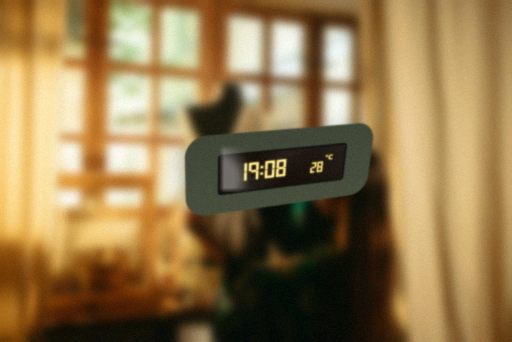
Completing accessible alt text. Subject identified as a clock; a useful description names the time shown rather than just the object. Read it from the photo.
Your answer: 19:08
